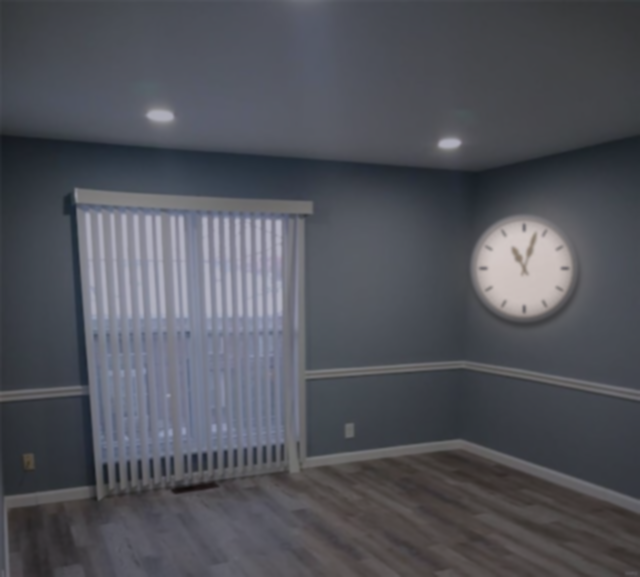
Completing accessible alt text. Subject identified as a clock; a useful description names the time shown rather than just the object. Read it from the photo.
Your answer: 11:03
